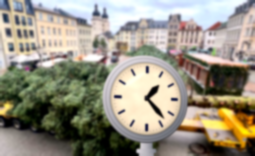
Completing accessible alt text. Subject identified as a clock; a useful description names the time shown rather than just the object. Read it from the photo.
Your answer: 1:23
